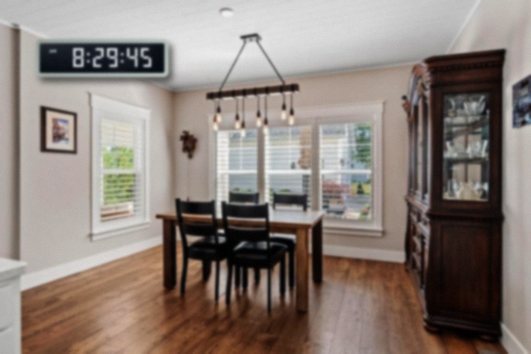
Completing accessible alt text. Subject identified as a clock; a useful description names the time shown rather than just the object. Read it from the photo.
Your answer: 8:29:45
